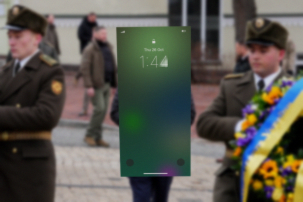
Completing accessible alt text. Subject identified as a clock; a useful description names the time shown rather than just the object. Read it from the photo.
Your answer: 1:44
